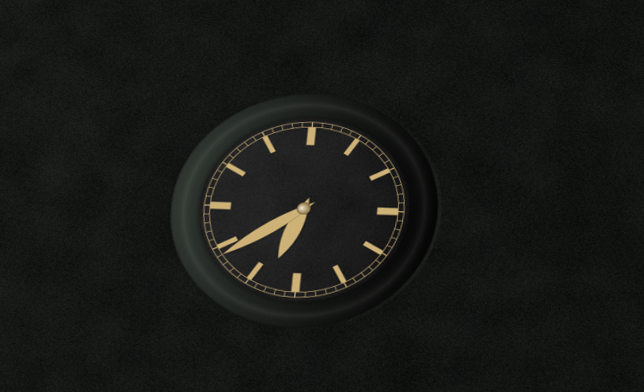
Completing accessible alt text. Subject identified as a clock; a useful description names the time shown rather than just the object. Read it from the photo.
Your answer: 6:39
